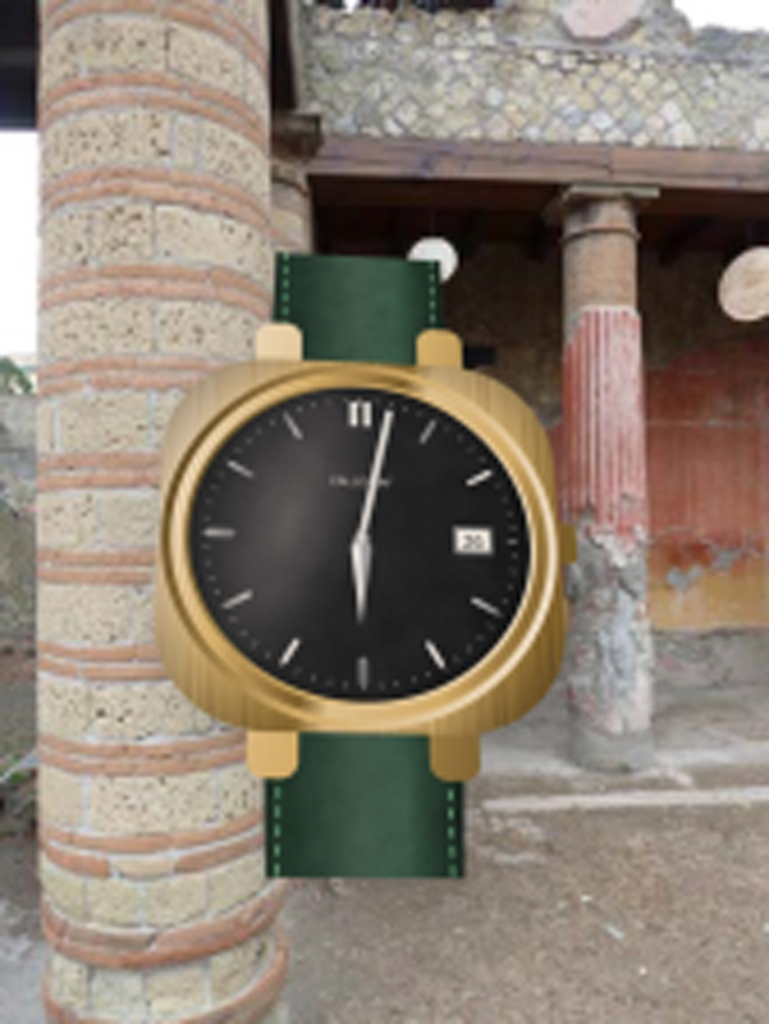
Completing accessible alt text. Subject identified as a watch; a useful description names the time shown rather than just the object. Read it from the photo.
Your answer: 6:02
